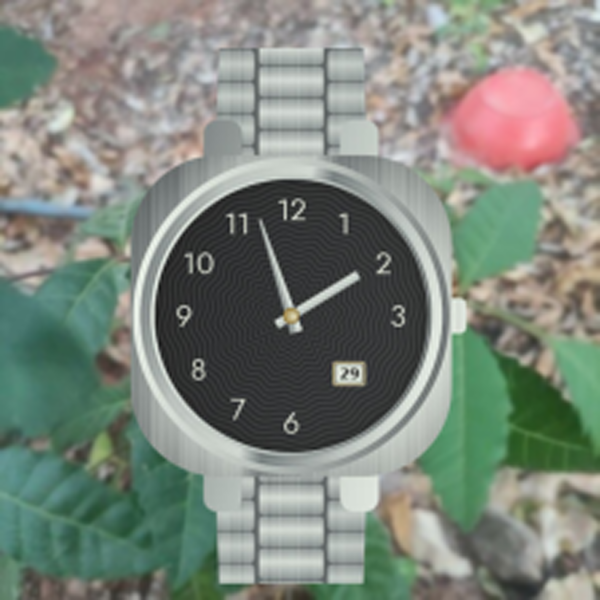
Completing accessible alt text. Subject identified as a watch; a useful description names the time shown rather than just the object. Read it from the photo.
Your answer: 1:57
